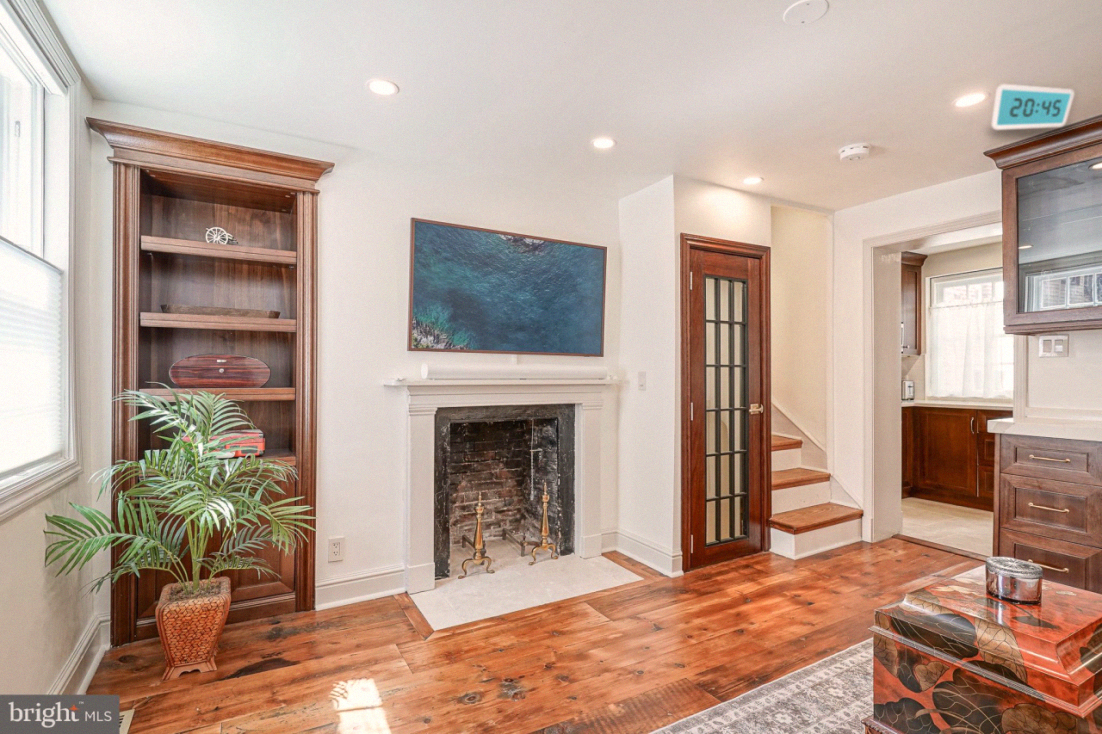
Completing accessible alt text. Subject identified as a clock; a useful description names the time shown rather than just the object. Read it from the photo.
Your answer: 20:45
